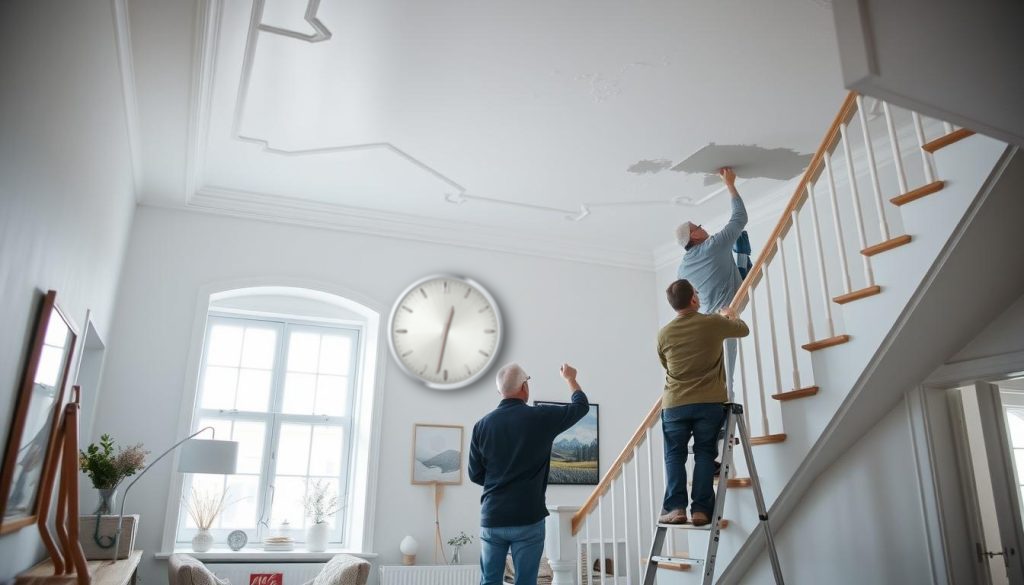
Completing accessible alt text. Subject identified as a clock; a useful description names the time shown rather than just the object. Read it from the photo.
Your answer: 12:32
